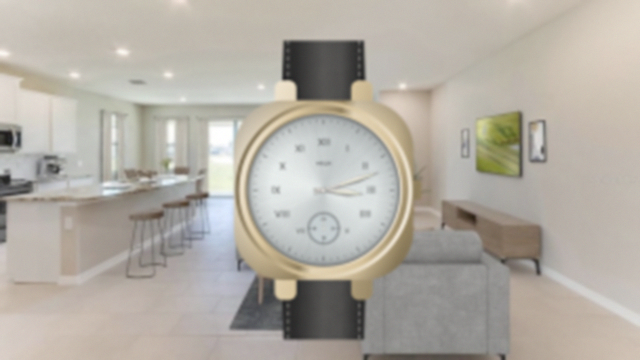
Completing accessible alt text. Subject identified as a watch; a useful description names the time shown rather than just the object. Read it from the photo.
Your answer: 3:12
